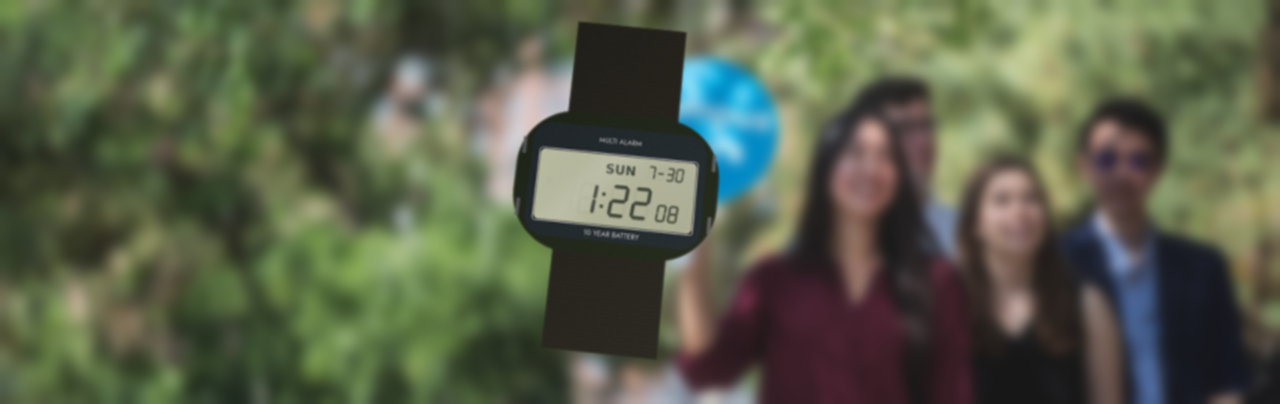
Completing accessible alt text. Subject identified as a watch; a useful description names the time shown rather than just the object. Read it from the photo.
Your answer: 1:22:08
